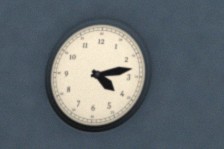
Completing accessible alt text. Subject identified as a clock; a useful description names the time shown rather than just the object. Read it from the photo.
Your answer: 4:13
